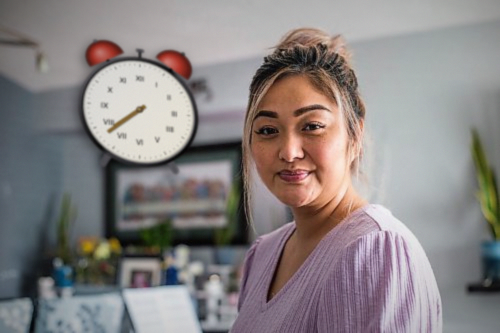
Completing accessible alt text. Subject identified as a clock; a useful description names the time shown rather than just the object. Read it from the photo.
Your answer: 7:38
